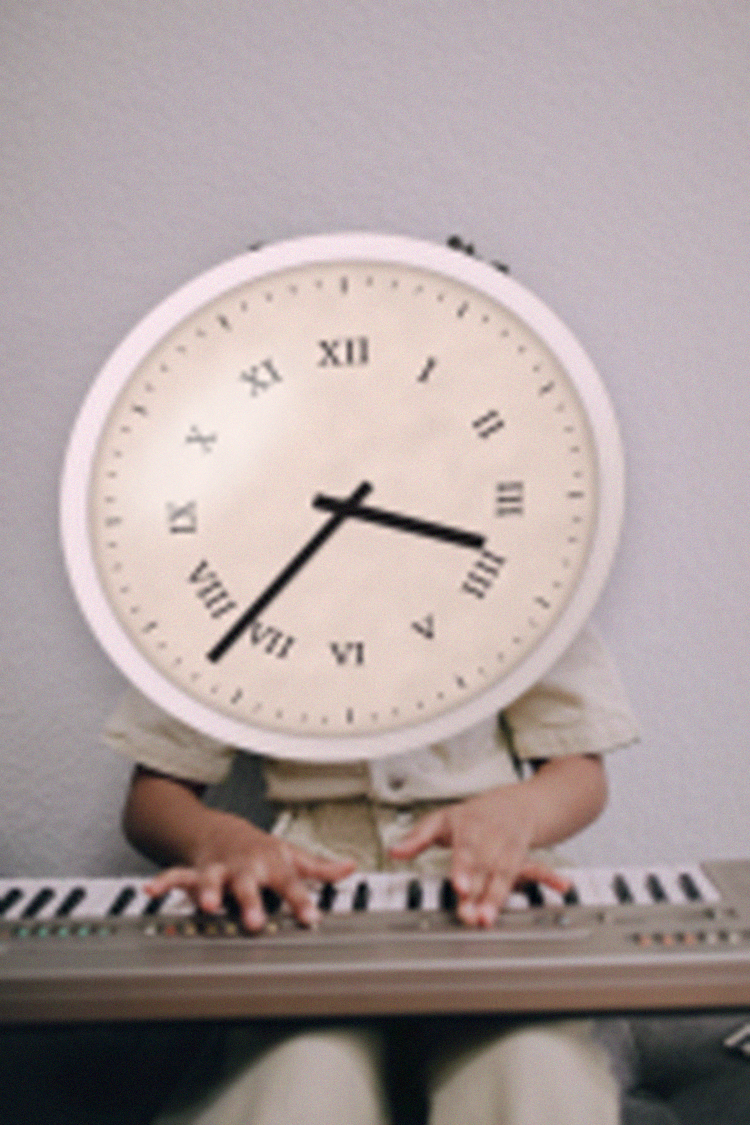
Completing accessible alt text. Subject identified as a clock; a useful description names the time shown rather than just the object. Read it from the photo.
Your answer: 3:37
